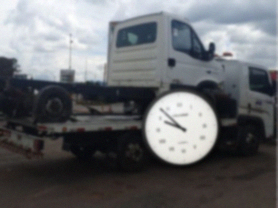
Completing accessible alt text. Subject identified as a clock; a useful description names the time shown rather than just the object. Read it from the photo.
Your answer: 9:53
